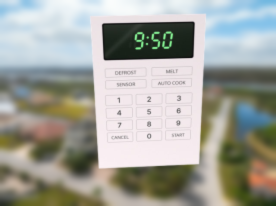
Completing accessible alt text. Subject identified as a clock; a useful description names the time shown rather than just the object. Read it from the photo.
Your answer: 9:50
